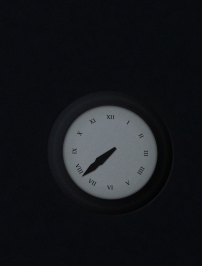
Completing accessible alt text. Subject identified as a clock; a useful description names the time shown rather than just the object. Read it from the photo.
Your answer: 7:38
